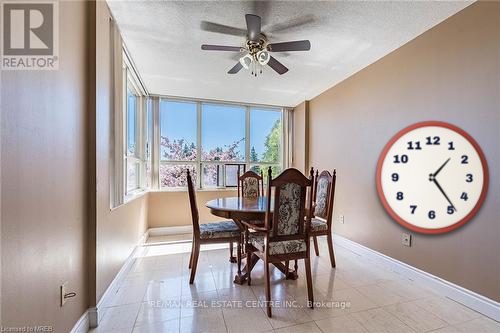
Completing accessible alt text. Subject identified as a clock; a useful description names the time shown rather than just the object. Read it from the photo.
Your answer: 1:24
